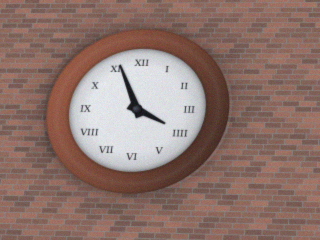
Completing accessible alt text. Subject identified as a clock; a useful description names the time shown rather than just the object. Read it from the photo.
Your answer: 3:56
